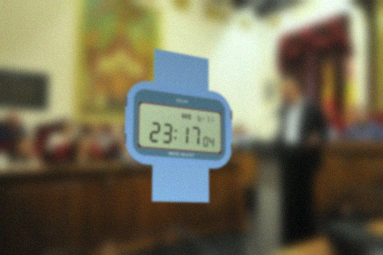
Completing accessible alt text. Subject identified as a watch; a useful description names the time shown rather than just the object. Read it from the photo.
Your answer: 23:17
